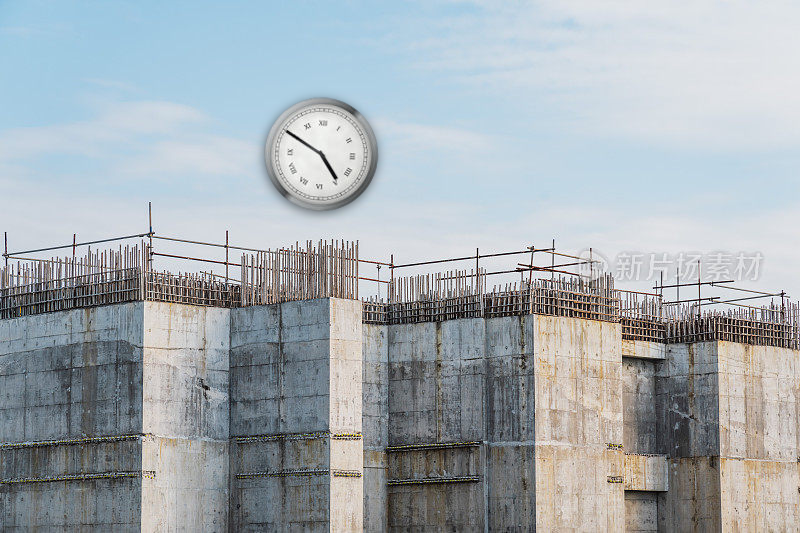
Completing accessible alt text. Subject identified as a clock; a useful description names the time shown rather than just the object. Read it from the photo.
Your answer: 4:50
